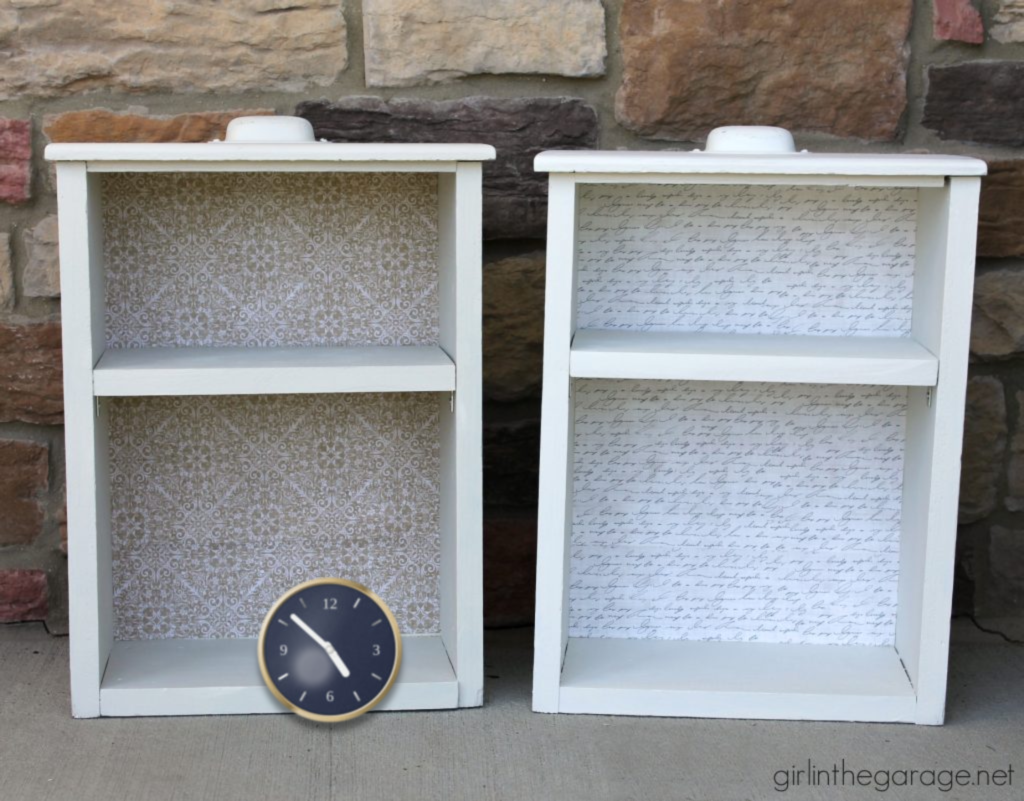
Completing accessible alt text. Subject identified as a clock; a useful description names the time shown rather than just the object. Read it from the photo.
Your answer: 4:52
